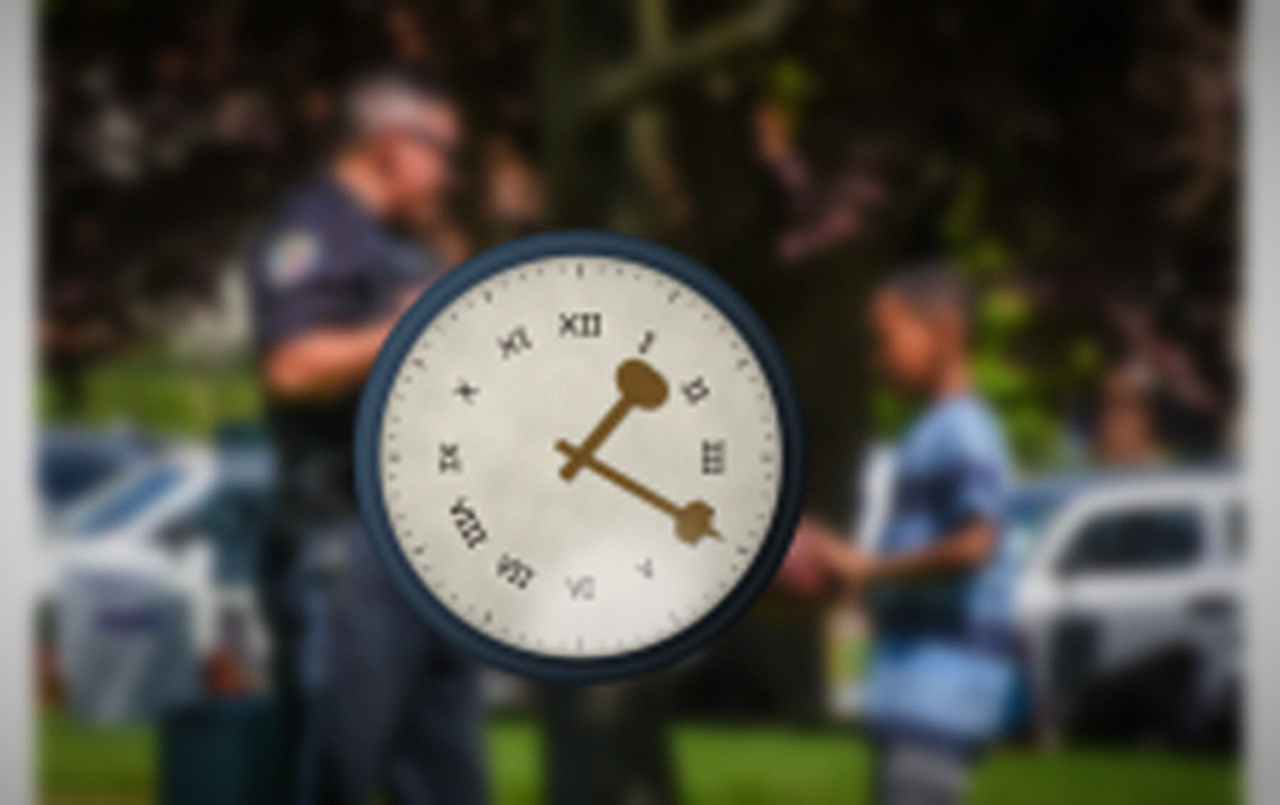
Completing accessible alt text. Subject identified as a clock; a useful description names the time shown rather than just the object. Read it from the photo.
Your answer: 1:20
